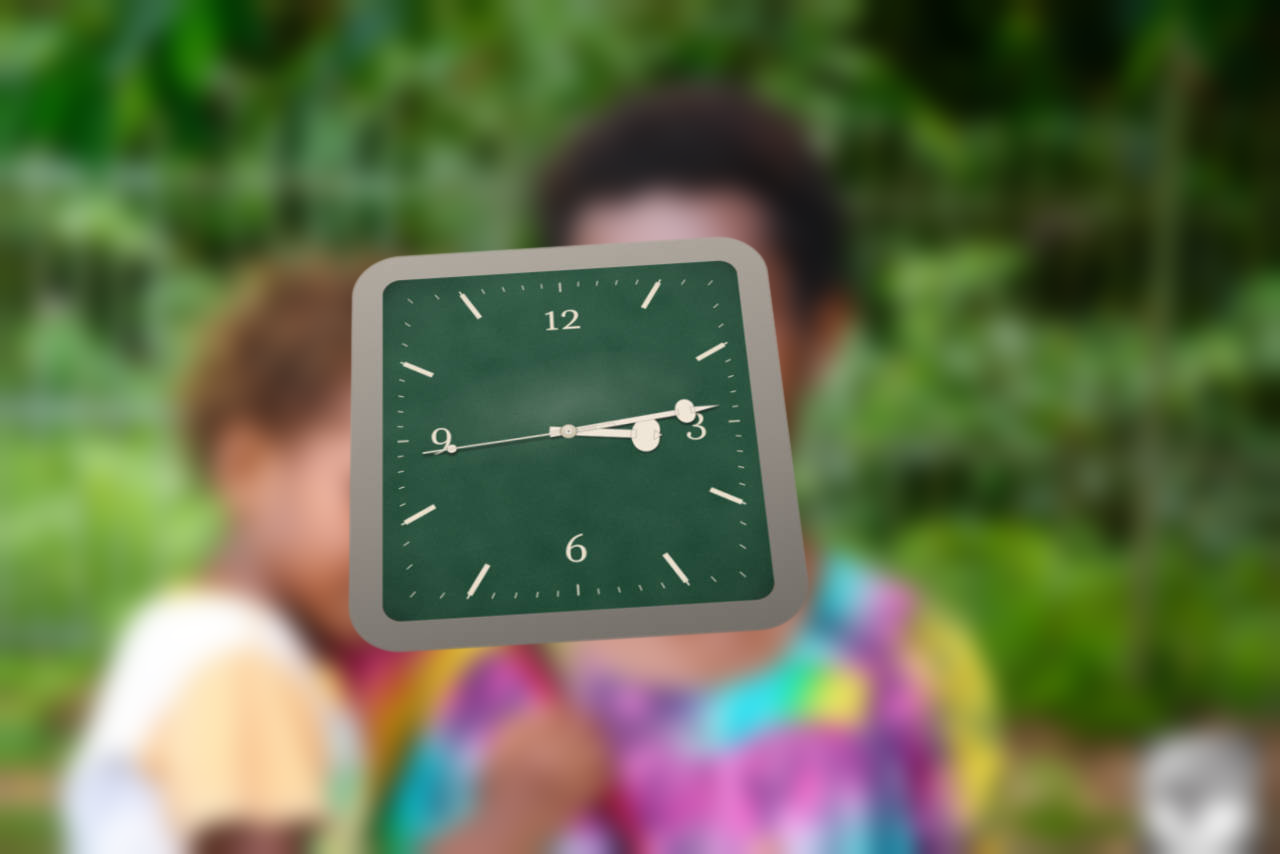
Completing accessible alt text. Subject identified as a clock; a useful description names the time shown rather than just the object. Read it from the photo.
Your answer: 3:13:44
